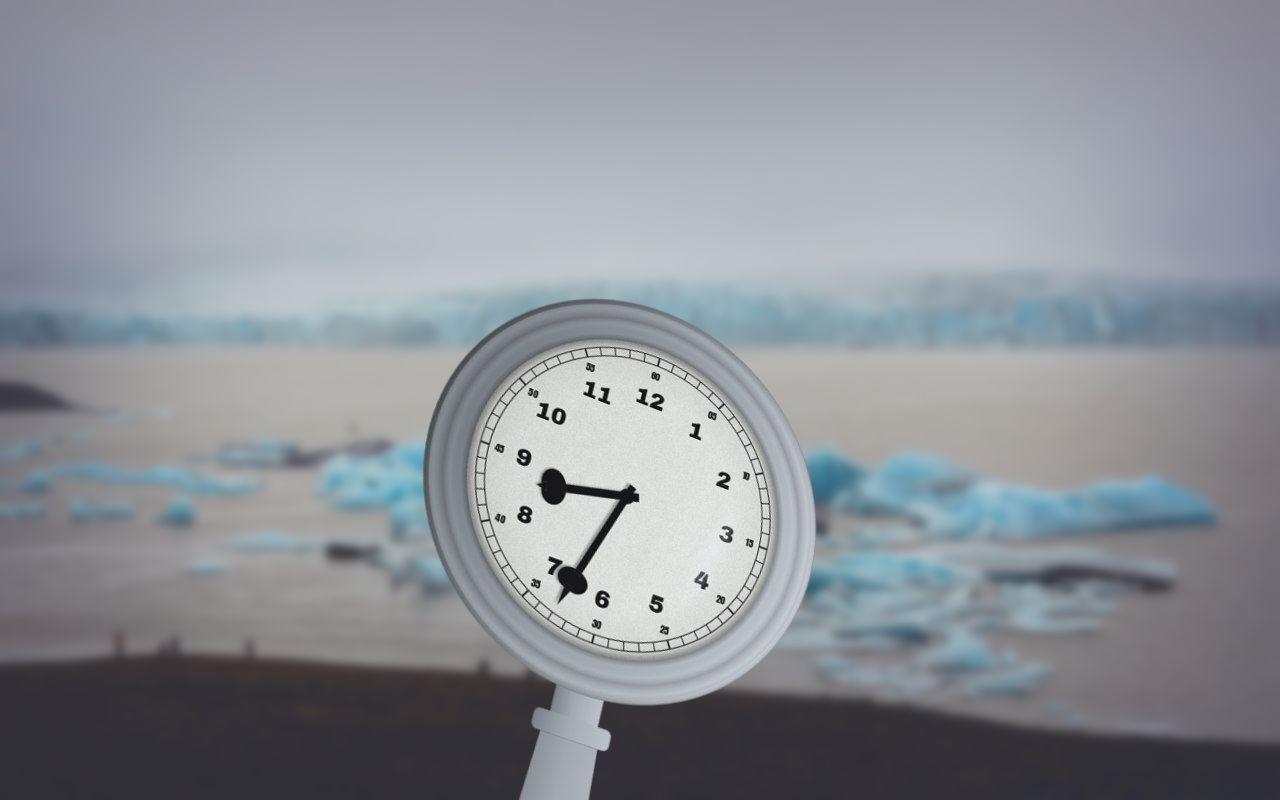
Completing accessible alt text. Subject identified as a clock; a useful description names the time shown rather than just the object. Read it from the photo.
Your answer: 8:33
